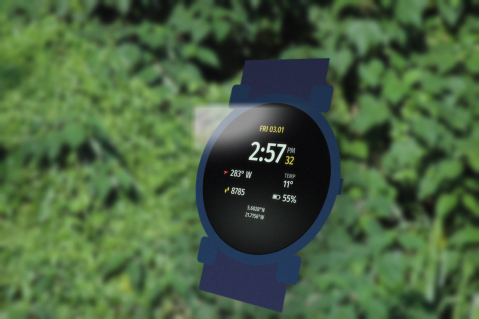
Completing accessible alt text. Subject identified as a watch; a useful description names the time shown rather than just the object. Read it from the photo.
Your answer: 2:57:32
